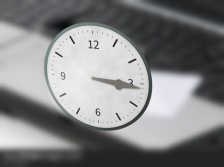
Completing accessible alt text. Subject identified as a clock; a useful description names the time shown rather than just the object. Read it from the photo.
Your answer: 3:16
